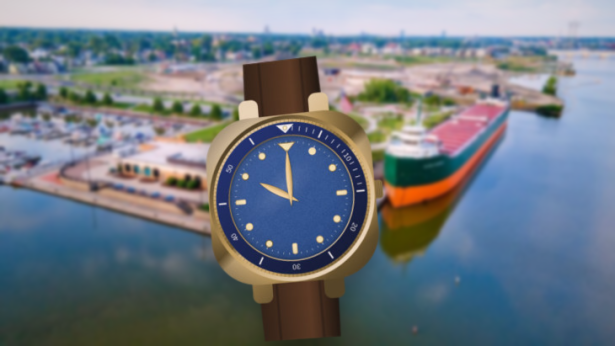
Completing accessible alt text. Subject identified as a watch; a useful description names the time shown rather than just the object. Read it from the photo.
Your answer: 10:00
